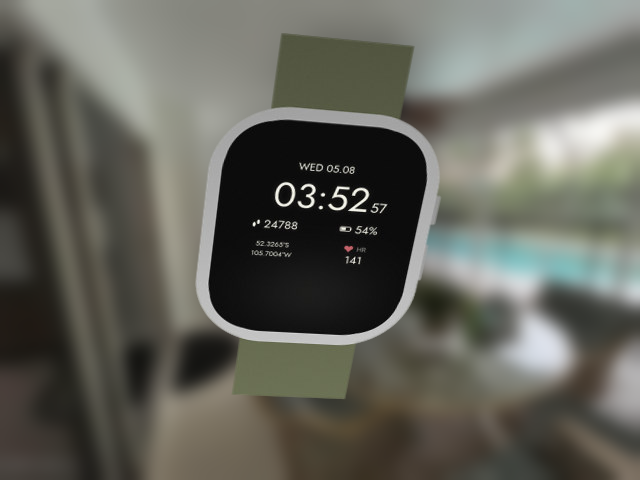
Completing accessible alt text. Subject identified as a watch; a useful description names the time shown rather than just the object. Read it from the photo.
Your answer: 3:52:57
